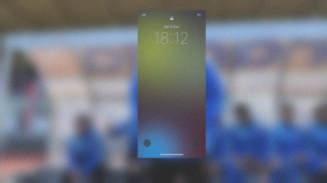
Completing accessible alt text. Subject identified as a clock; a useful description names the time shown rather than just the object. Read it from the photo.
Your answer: 18:12
